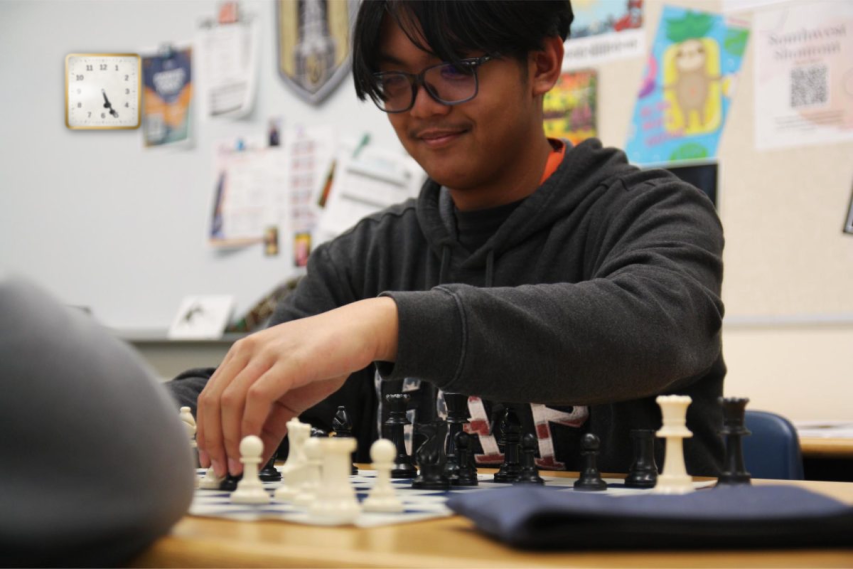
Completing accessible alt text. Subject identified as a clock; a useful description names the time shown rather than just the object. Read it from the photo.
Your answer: 5:26
